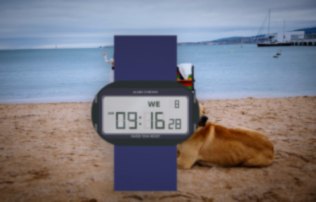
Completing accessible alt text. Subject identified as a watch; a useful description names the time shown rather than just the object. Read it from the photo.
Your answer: 9:16:28
